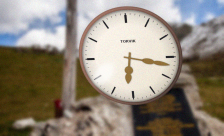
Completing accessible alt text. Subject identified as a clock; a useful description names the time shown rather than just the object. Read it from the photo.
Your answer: 6:17
